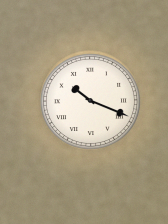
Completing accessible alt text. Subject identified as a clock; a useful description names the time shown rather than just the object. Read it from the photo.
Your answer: 10:19
